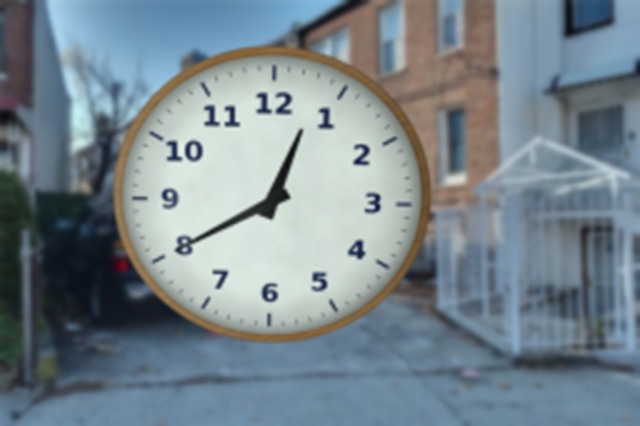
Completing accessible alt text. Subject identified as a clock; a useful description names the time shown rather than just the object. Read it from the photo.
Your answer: 12:40
